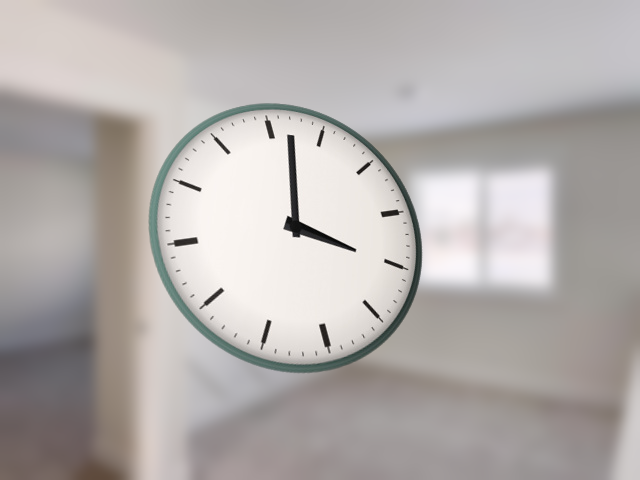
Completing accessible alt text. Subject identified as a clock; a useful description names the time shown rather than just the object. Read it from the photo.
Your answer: 4:02
